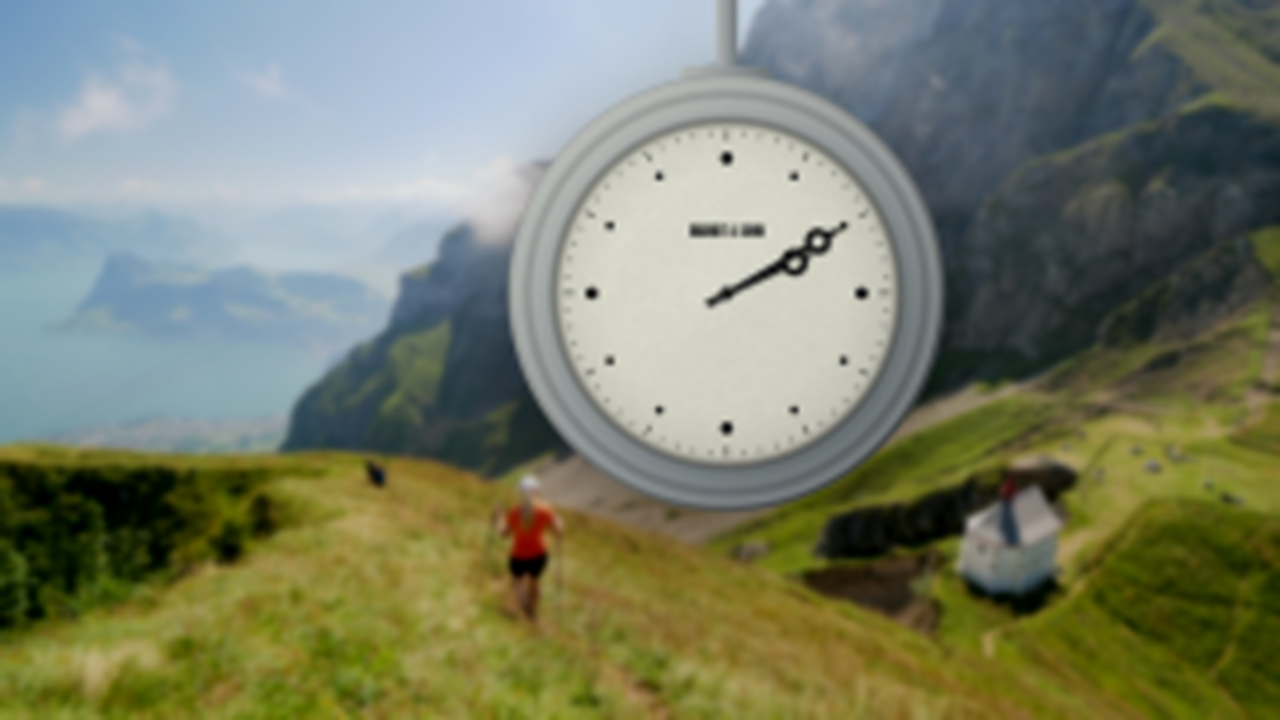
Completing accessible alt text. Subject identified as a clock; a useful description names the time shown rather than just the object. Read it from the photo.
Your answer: 2:10
